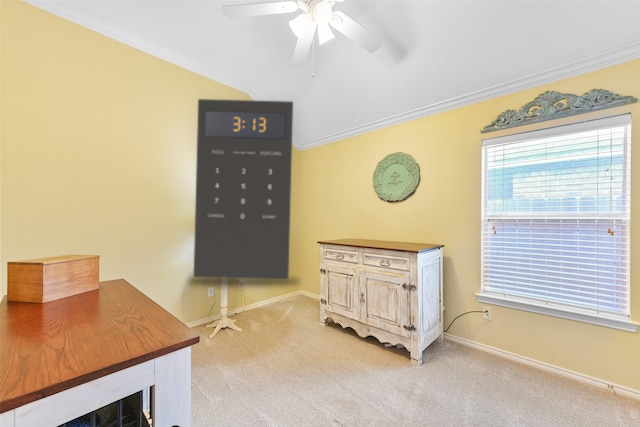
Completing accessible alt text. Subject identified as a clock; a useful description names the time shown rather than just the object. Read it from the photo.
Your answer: 3:13
